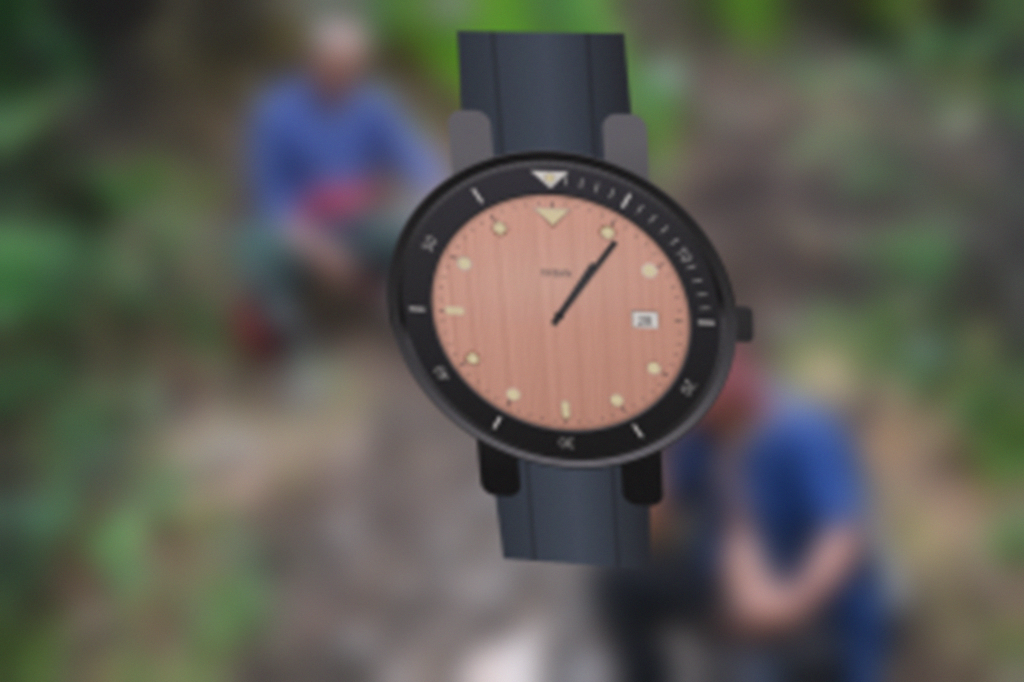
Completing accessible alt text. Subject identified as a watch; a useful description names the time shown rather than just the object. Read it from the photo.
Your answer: 1:06
